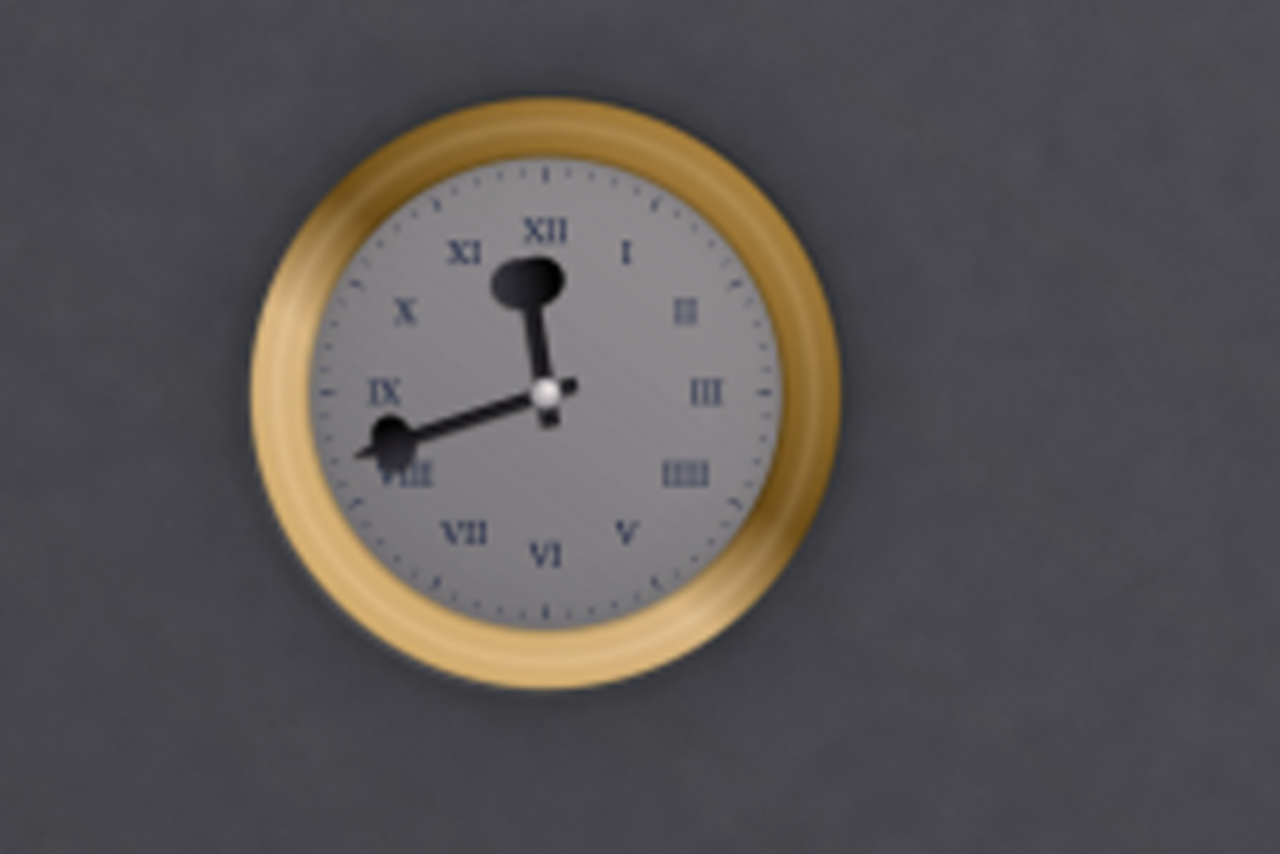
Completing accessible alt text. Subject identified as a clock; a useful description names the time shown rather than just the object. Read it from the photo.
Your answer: 11:42
